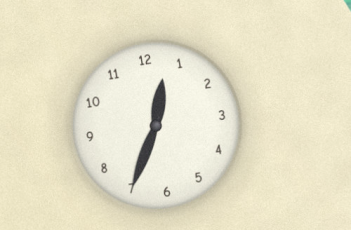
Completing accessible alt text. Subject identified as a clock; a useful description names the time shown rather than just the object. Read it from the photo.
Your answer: 12:35
